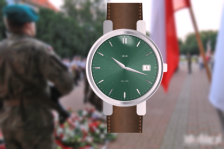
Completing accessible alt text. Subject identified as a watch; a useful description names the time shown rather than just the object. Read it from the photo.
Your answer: 10:18
